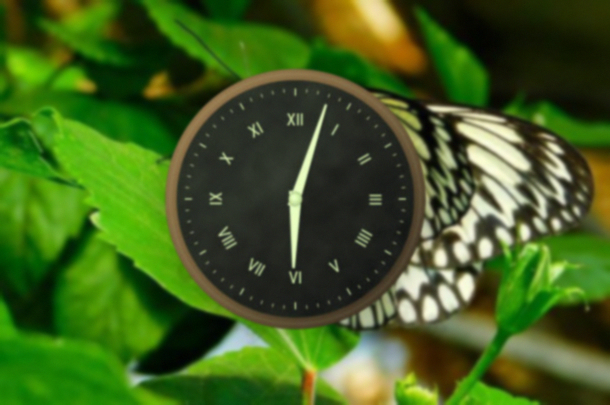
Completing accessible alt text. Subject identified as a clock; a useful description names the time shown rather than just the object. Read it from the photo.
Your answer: 6:03
